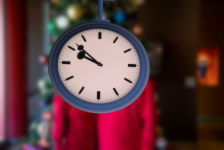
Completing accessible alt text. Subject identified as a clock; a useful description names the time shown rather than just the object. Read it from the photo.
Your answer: 9:52
